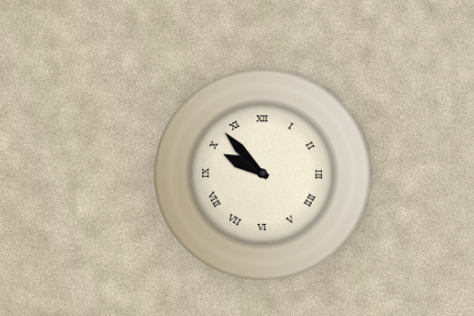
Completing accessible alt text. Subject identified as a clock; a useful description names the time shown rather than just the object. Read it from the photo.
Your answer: 9:53
